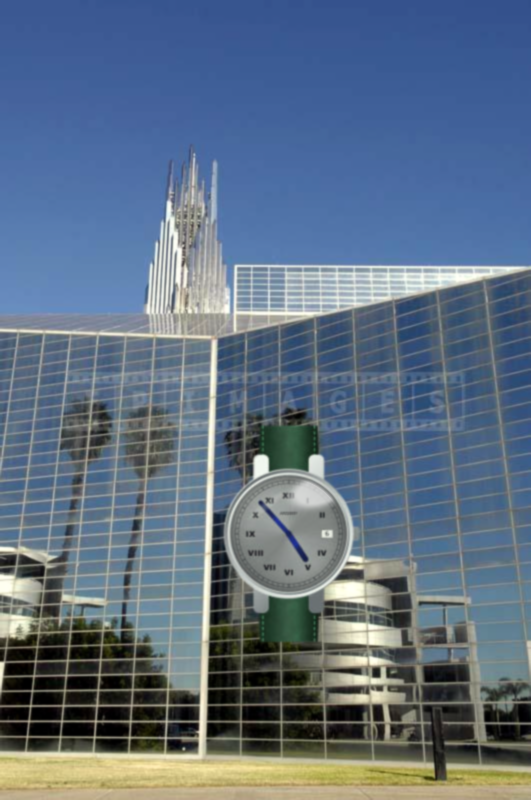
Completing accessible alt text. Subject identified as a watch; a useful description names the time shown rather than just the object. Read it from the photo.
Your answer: 4:53
